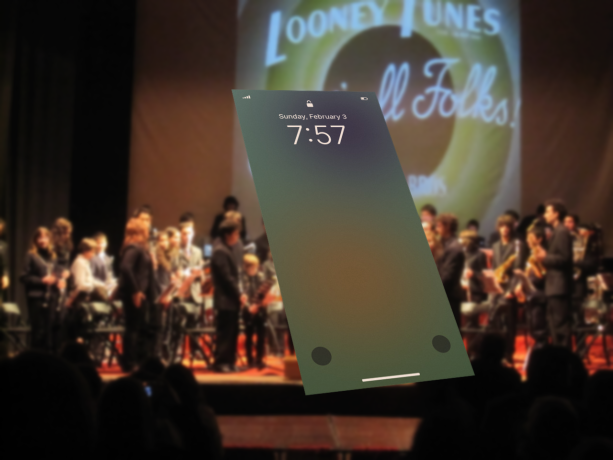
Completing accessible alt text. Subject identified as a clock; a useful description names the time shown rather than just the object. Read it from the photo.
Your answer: 7:57
